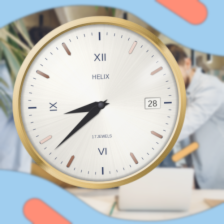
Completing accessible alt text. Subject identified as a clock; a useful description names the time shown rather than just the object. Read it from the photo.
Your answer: 8:38
